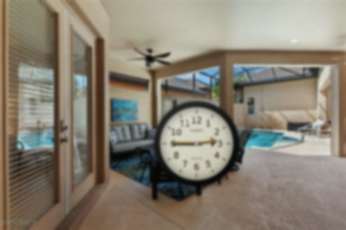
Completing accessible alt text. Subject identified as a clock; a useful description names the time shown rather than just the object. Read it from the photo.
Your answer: 2:45
